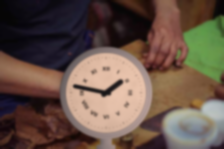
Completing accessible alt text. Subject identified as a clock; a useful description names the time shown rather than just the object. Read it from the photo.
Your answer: 1:47
